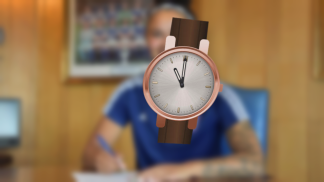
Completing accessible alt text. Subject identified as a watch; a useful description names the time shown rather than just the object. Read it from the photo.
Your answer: 11:00
